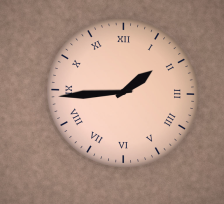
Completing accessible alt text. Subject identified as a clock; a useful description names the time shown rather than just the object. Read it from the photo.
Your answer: 1:44
